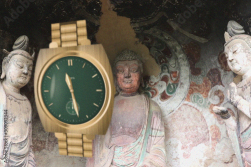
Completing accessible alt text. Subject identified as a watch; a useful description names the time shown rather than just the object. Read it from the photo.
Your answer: 11:28
